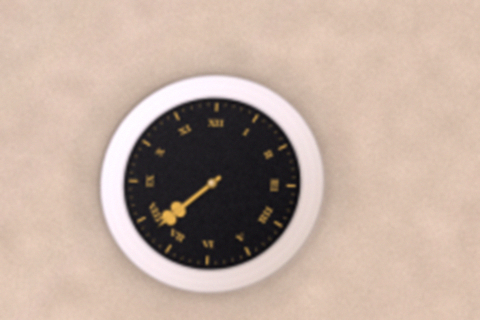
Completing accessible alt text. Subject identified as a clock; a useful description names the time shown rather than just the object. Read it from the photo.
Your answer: 7:38
